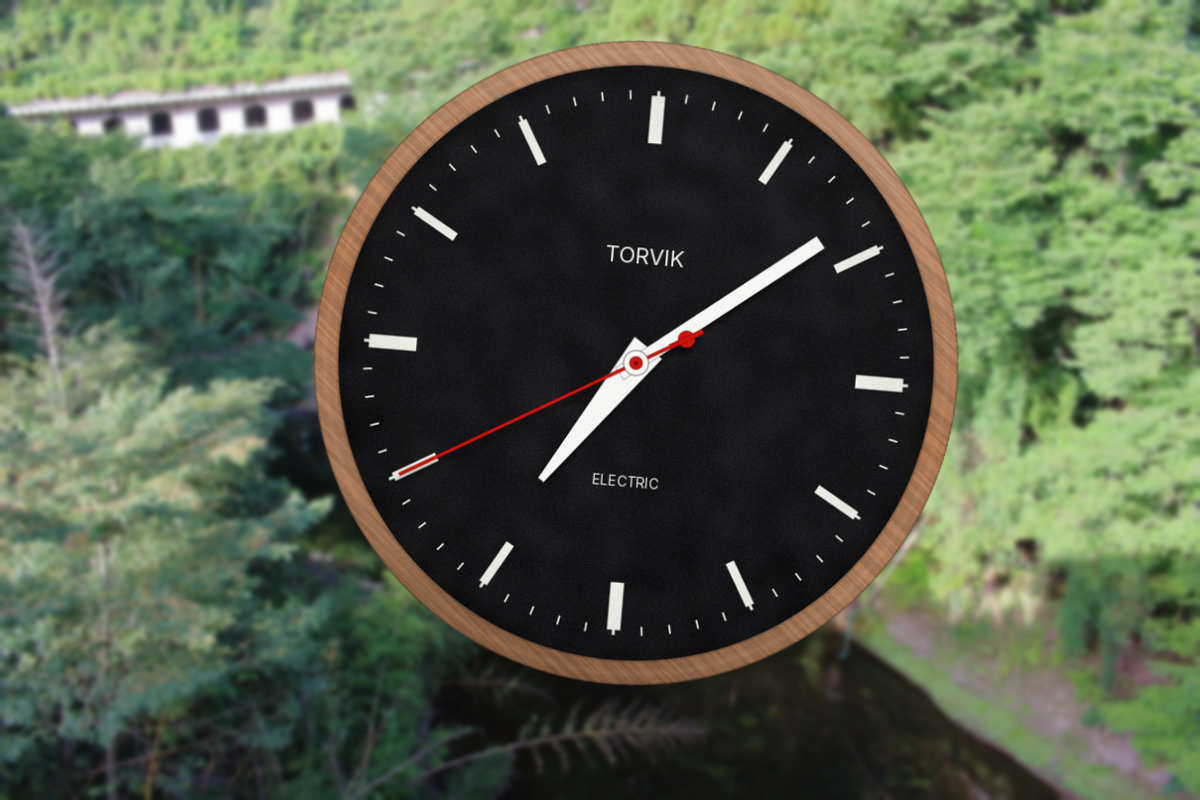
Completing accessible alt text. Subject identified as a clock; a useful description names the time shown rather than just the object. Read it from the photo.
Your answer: 7:08:40
